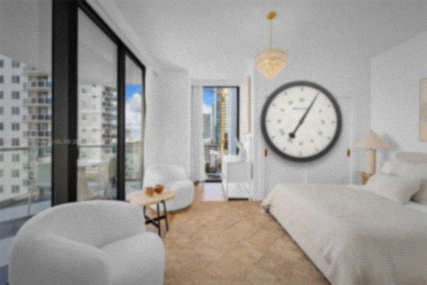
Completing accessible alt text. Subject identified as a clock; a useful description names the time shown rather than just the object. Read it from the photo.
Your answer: 7:05
